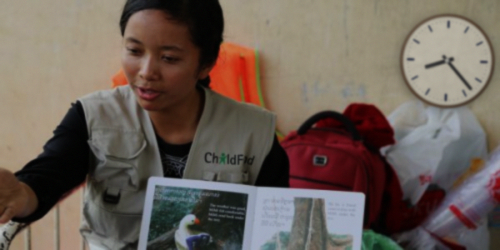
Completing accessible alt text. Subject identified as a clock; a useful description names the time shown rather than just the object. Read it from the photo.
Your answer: 8:23
